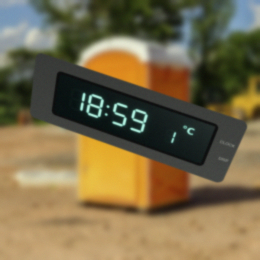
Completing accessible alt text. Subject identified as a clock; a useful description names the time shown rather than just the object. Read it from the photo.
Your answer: 18:59
